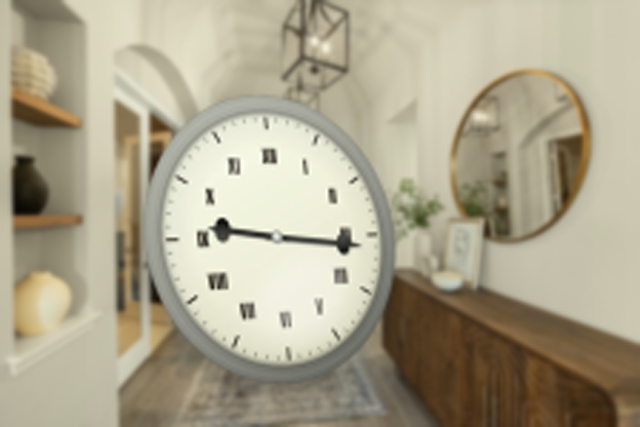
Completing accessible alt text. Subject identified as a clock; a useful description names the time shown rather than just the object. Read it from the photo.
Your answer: 9:16
